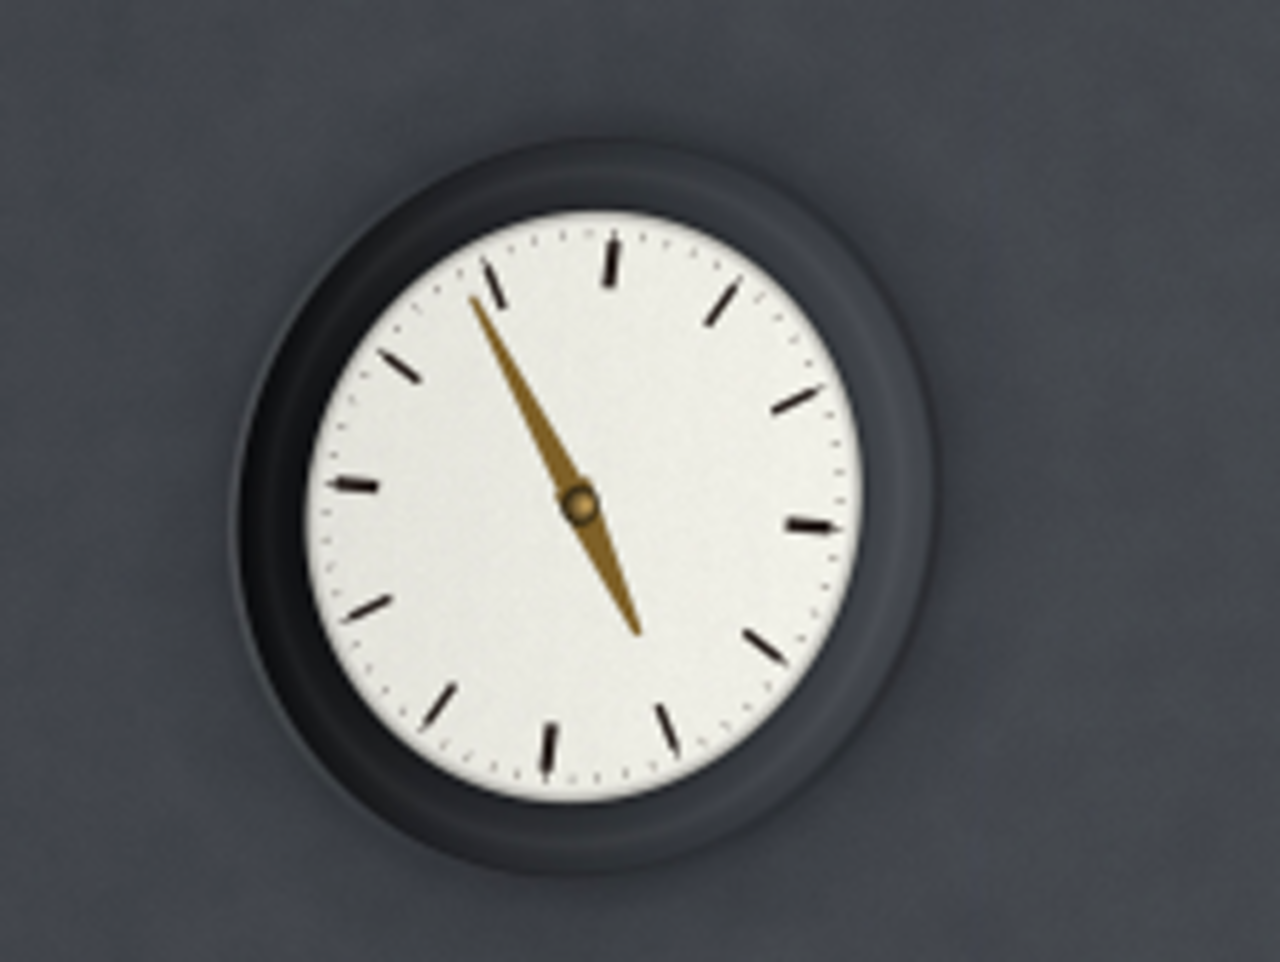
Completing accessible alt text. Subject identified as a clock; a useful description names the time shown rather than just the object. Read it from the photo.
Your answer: 4:54
